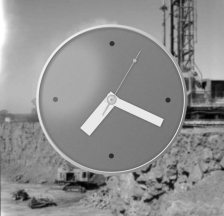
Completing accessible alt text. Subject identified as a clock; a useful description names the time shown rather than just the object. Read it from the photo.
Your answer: 7:19:05
